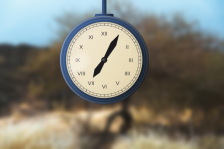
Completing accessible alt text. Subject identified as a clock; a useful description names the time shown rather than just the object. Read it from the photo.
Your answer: 7:05
